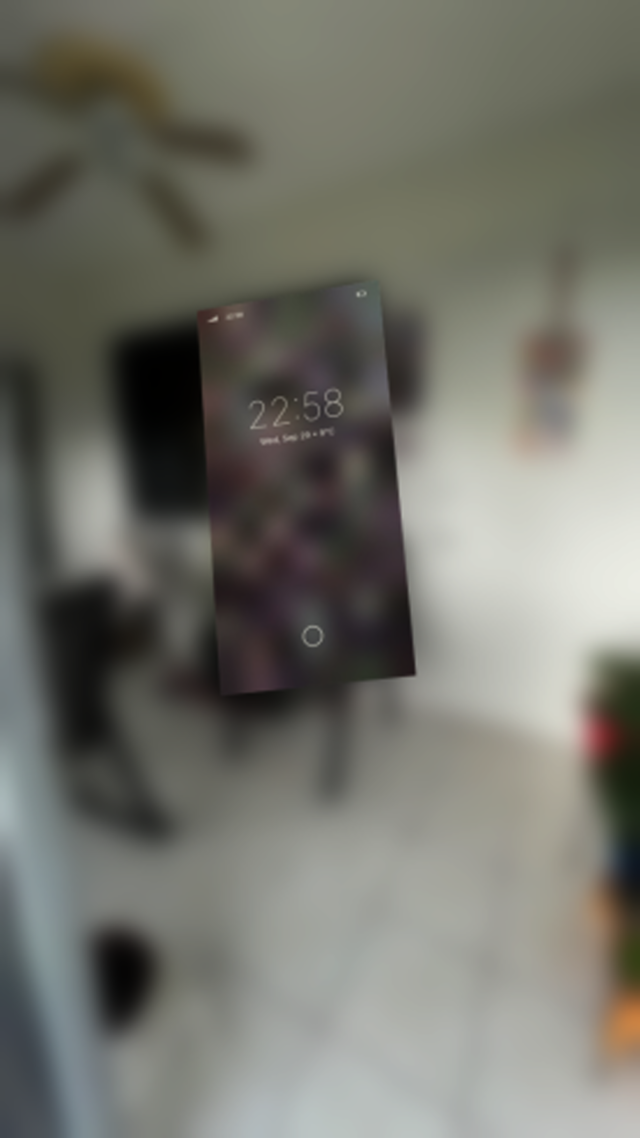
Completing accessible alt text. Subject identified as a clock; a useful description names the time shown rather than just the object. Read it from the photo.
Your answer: 22:58
